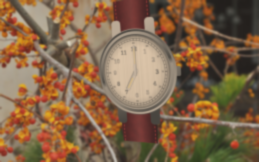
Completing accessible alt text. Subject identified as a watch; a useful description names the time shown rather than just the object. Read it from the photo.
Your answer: 7:00
